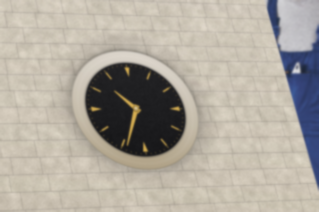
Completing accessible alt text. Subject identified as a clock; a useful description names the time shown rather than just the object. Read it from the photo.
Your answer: 10:34
